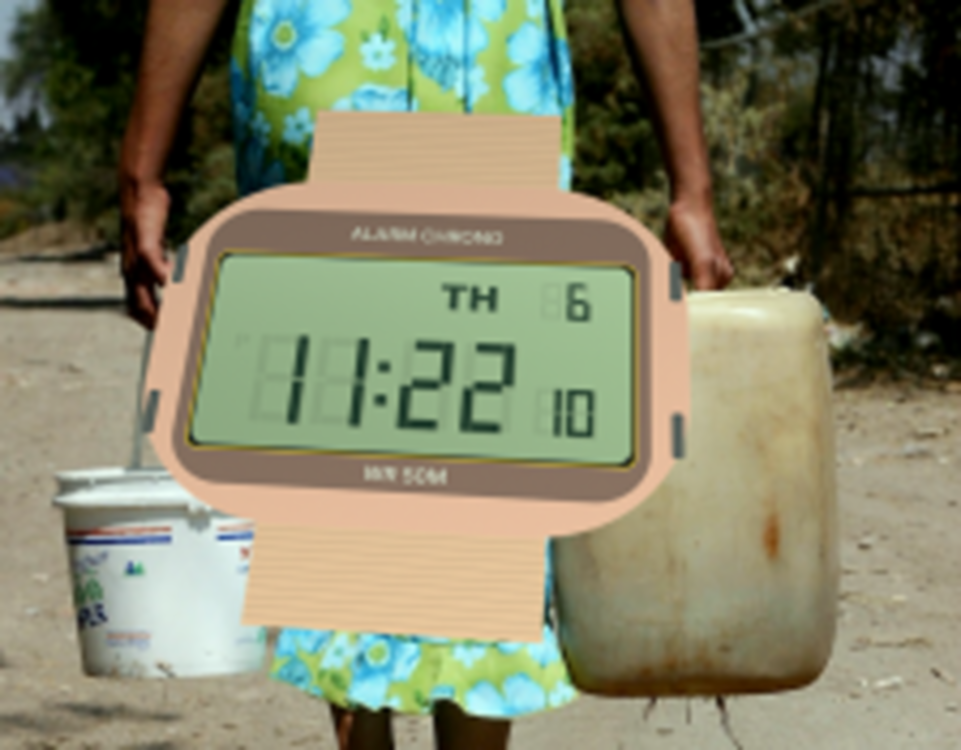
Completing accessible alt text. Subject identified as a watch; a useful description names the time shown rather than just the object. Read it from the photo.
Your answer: 11:22:10
